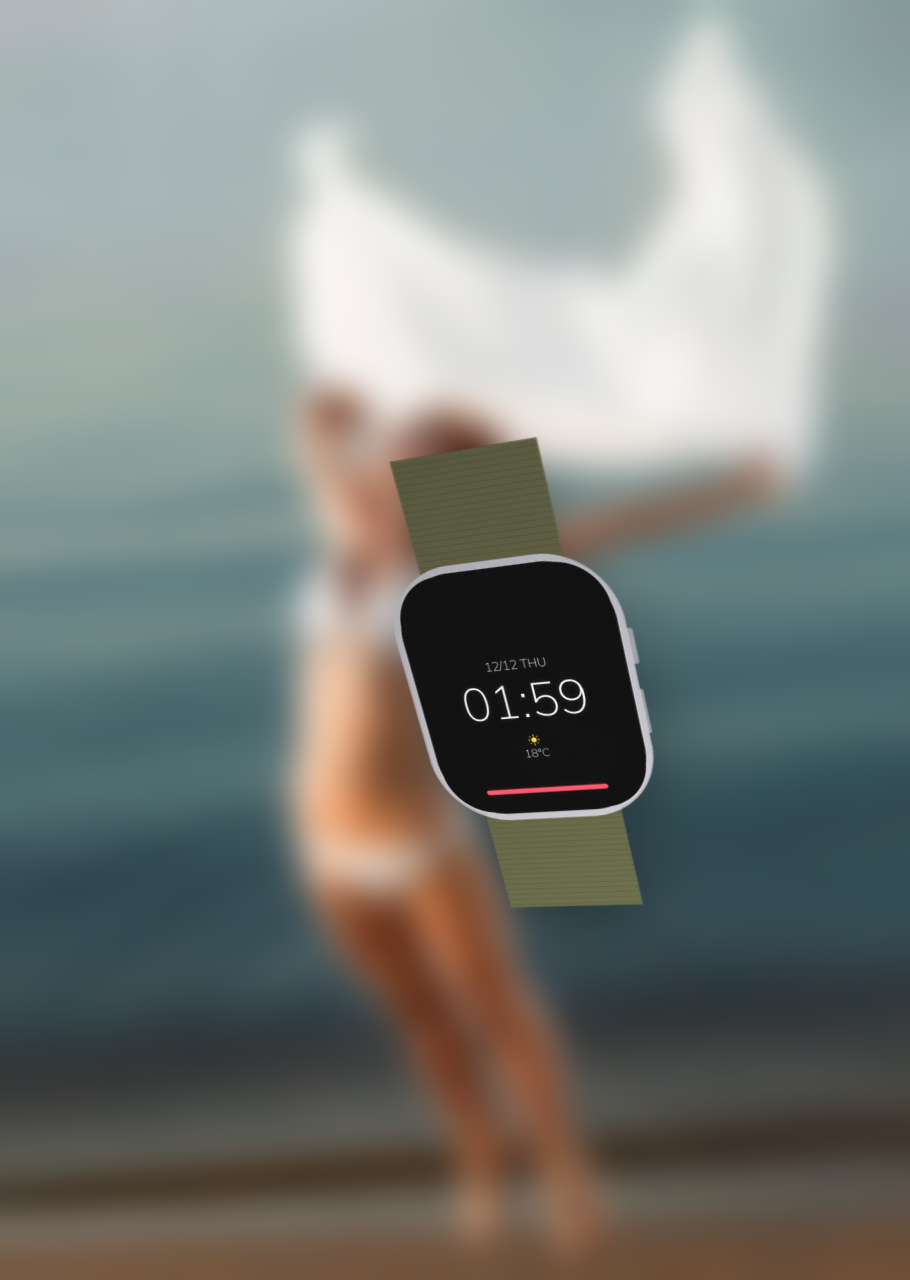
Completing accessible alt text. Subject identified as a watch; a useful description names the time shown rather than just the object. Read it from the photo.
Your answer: 1:59
